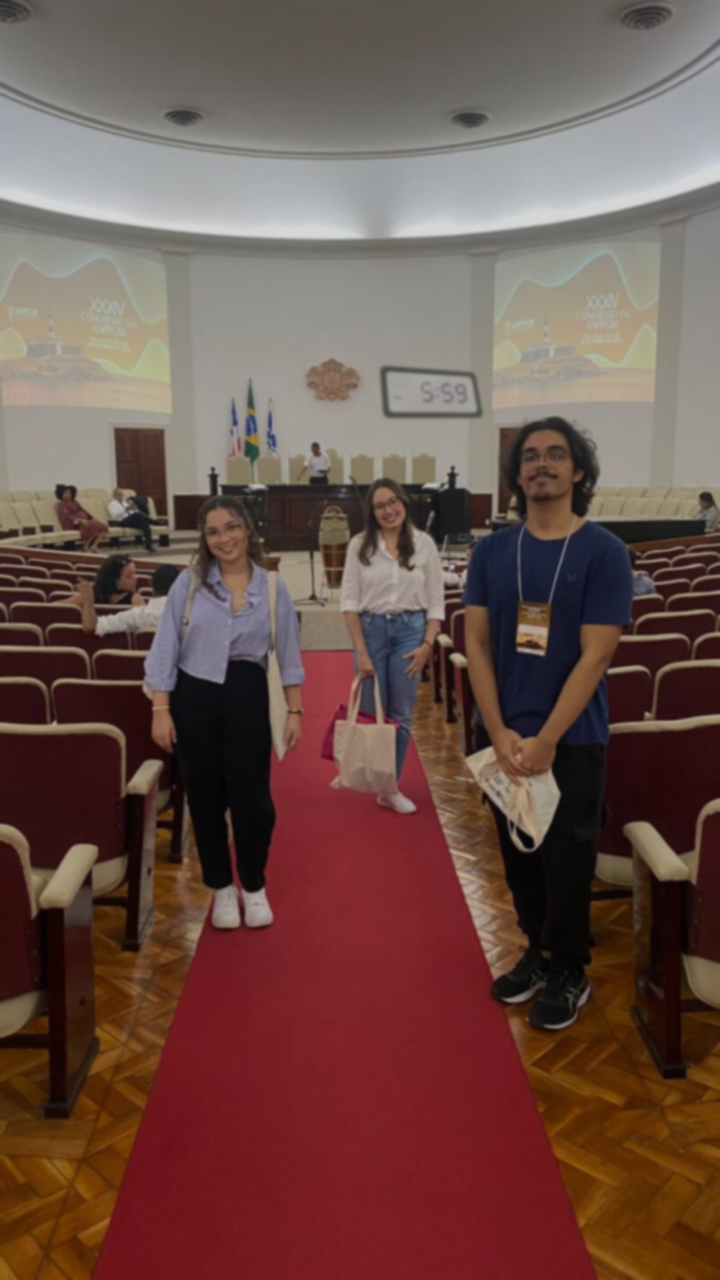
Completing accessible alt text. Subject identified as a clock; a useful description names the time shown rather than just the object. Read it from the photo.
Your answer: 5:59
